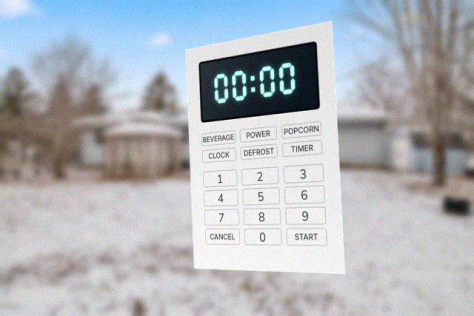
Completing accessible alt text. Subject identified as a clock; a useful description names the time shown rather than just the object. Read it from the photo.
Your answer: 0:00
